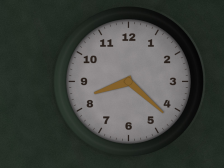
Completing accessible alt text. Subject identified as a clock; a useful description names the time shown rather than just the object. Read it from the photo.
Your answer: 8:22
